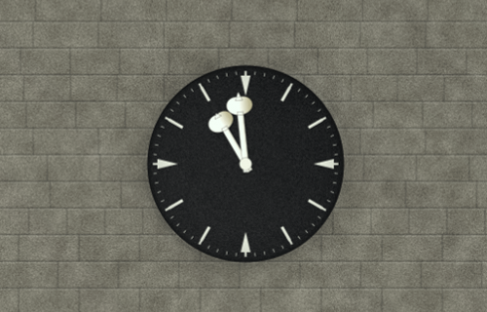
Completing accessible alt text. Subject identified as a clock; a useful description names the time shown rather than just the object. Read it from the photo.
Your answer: 10:59
